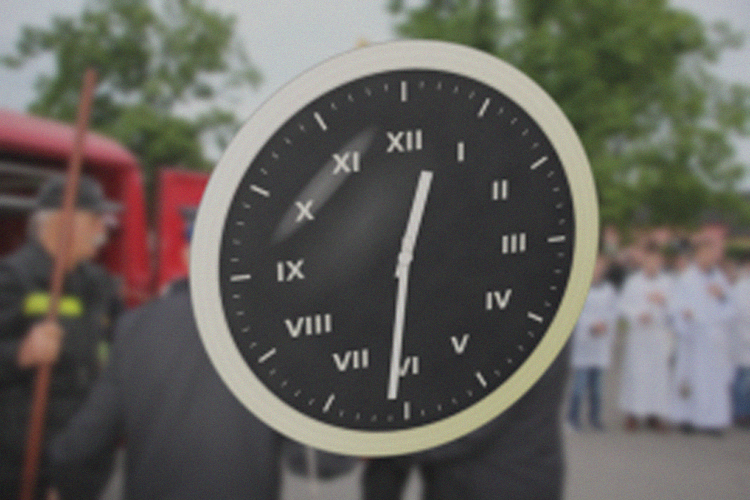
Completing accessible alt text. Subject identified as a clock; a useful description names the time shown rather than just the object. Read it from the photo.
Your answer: 12:31
